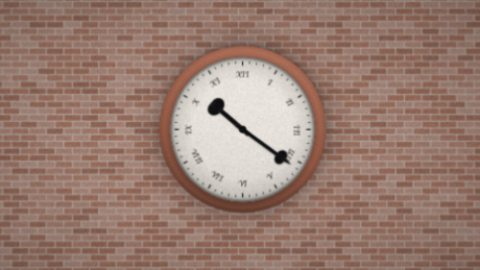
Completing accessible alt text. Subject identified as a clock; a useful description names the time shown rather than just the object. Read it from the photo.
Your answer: 10:21
